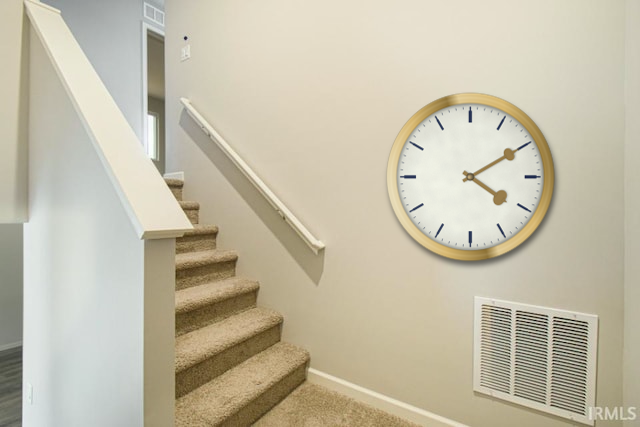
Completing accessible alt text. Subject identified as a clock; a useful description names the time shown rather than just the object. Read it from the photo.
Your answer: 4:10
